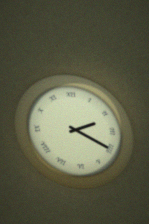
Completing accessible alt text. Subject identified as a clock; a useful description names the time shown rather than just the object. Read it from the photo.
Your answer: 2:20
